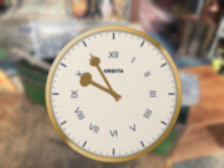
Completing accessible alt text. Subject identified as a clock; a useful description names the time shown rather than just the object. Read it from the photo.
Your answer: 9:55
